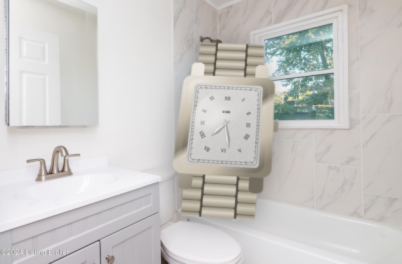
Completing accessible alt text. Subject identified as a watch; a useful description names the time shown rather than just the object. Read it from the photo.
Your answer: 7:28
